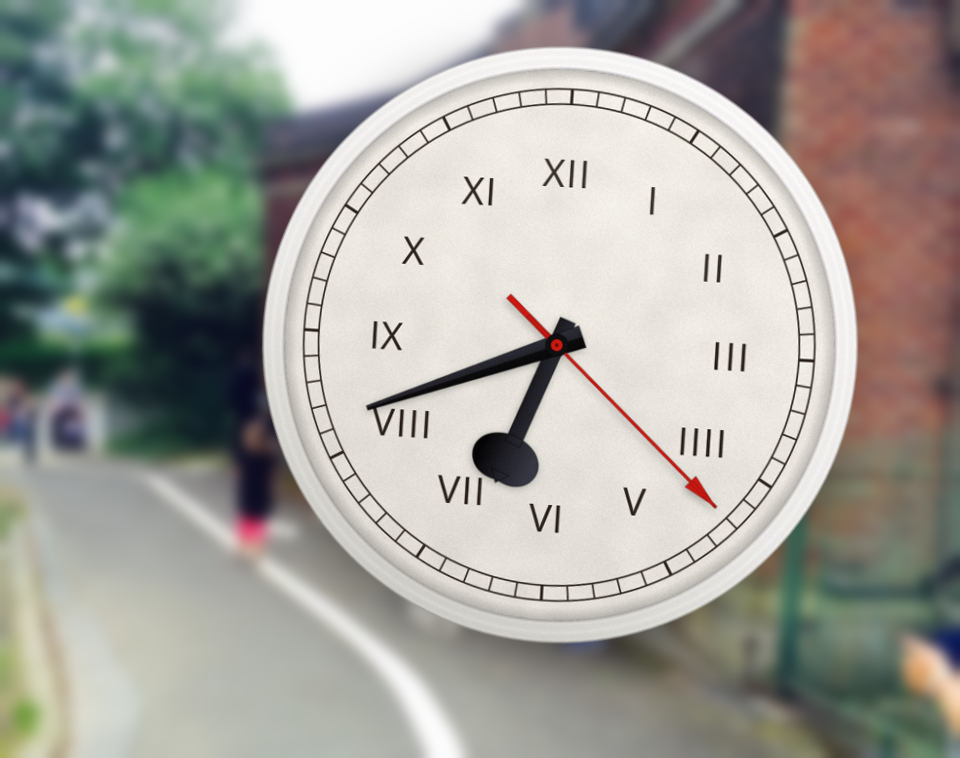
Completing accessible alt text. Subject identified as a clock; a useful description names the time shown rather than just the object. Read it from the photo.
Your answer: 6:41:22
